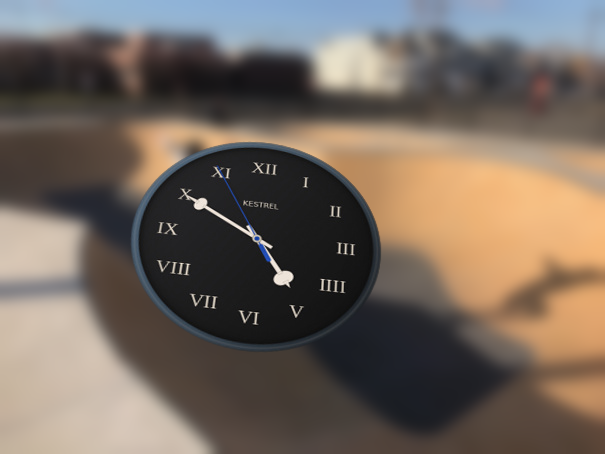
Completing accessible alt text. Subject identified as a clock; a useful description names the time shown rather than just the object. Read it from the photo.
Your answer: 4:49:55
